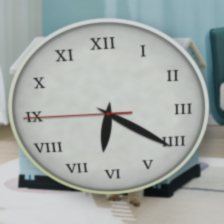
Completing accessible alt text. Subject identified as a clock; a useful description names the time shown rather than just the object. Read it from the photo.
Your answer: 6:20:45
